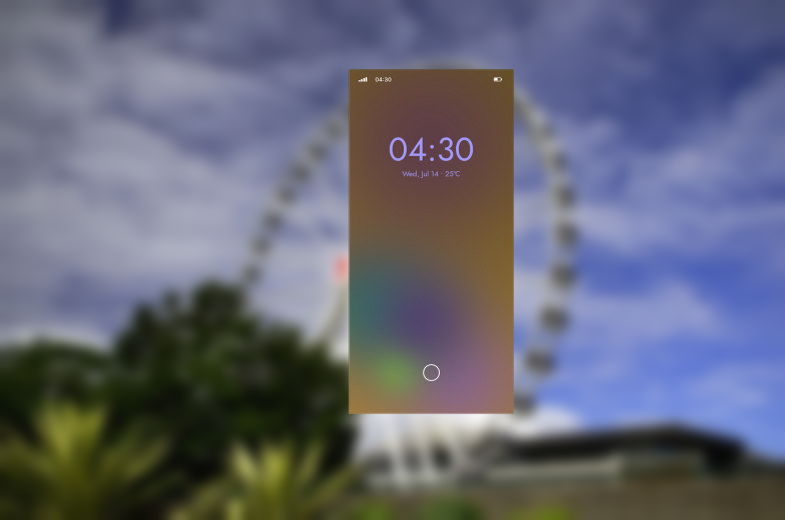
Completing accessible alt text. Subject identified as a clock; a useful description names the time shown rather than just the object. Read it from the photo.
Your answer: 4:30
